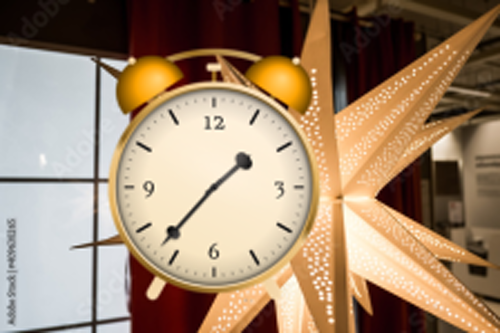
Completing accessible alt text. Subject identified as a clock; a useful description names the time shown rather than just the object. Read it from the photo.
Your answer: 1:37
